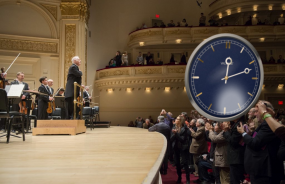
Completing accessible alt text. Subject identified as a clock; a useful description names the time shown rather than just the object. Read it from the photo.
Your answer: 12:12
